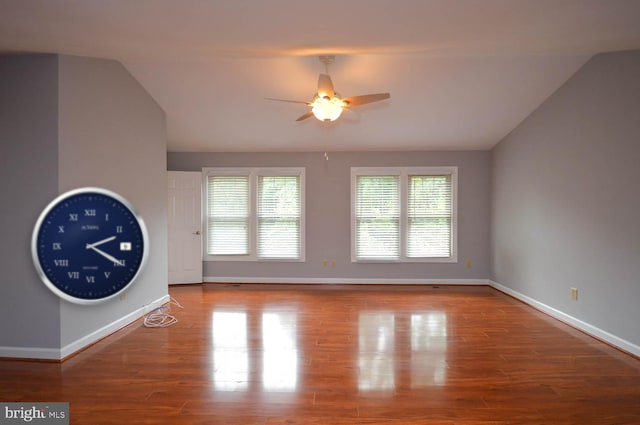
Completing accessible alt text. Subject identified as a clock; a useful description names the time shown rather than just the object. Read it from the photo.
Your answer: 2:20
